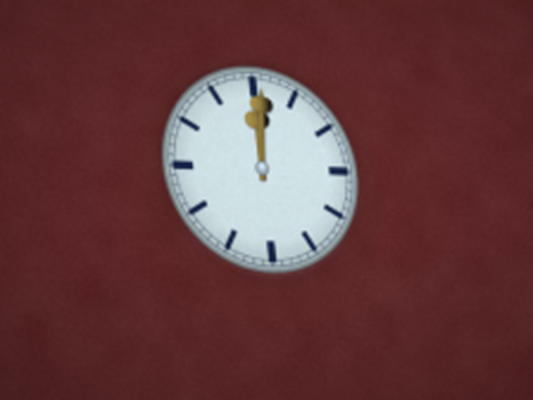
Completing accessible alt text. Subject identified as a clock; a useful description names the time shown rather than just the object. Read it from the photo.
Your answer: 12:01
